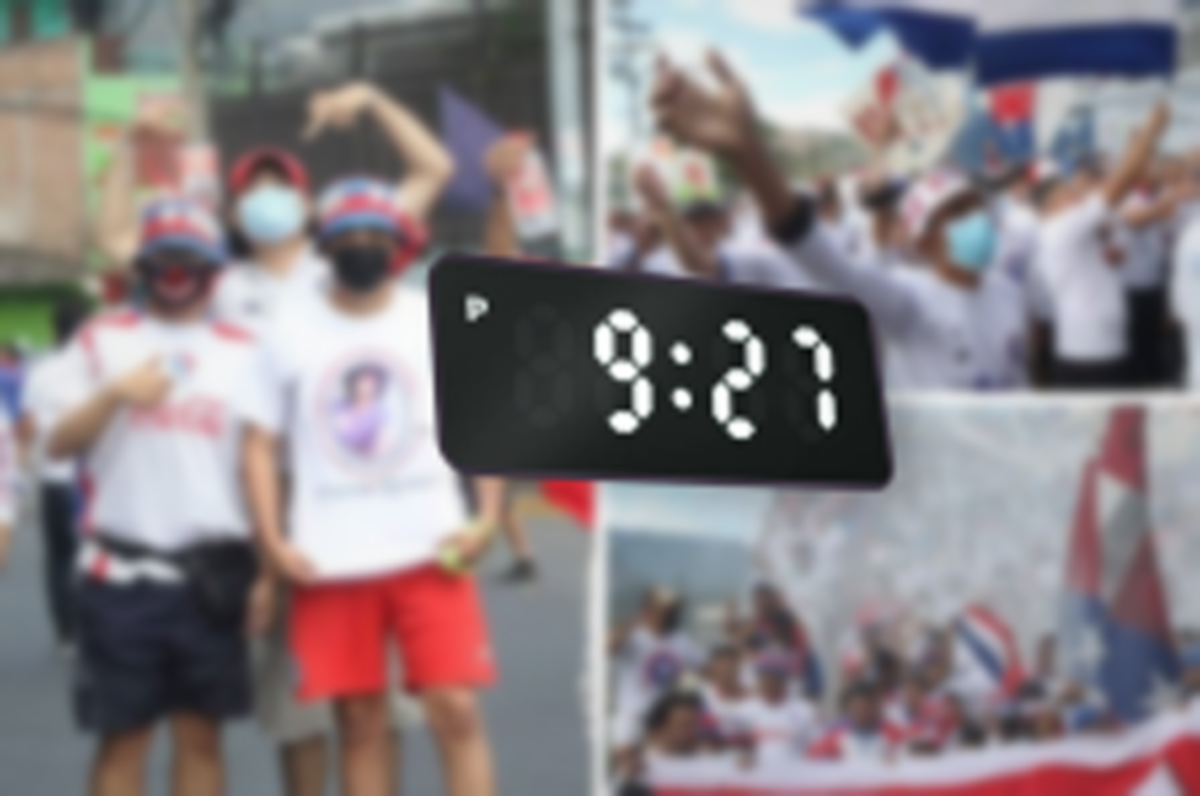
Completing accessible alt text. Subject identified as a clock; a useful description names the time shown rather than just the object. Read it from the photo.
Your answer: 9:27
